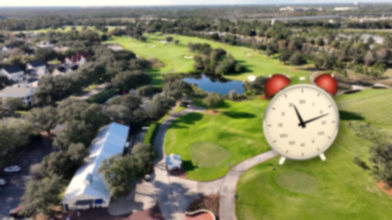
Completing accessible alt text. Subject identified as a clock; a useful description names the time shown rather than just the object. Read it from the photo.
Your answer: 11:12
